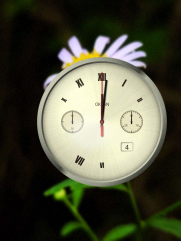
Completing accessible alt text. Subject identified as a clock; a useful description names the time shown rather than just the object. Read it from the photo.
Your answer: 12:01
